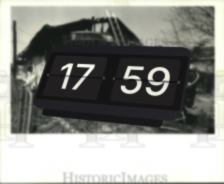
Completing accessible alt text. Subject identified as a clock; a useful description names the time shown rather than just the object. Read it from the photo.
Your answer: 17:59
